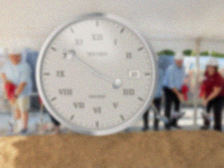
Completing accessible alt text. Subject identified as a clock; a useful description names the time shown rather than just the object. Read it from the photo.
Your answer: 3:51
